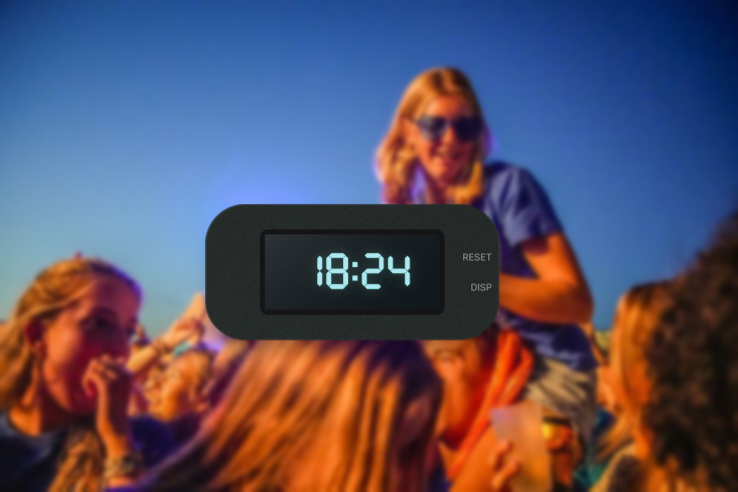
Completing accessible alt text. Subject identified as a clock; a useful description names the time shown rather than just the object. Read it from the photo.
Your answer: 18:24
